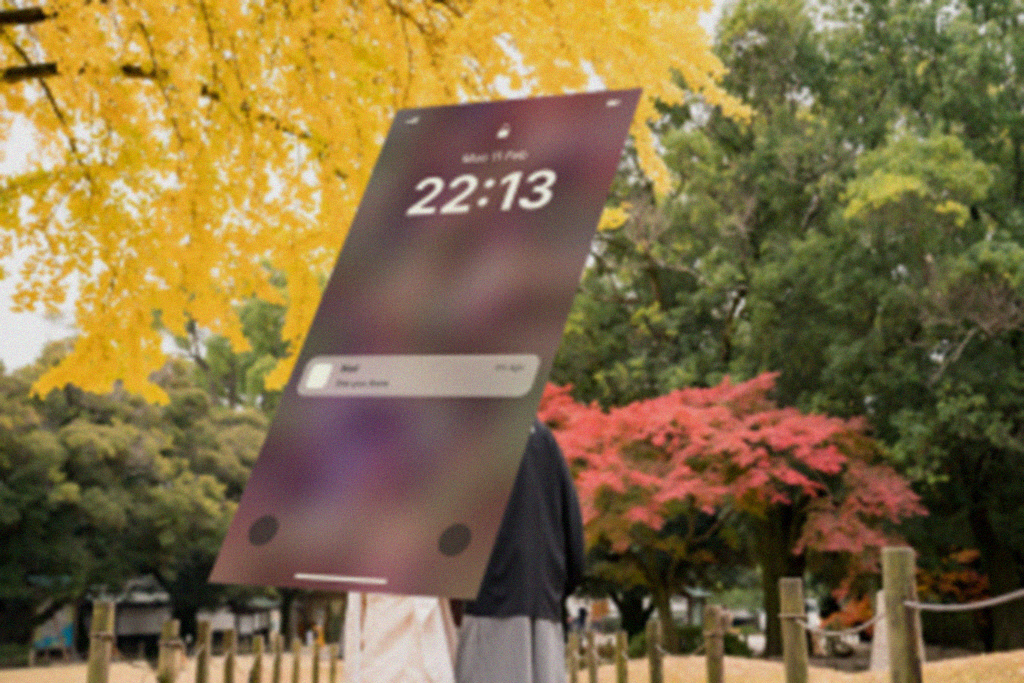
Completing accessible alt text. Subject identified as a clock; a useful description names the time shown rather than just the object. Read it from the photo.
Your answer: 22:13
